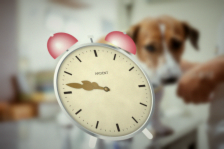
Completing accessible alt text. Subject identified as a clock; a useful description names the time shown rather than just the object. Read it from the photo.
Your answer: 9:47
